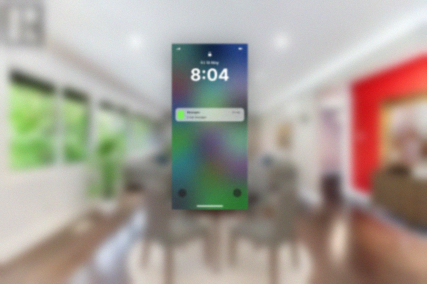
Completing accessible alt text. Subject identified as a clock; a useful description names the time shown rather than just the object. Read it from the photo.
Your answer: 8:04
